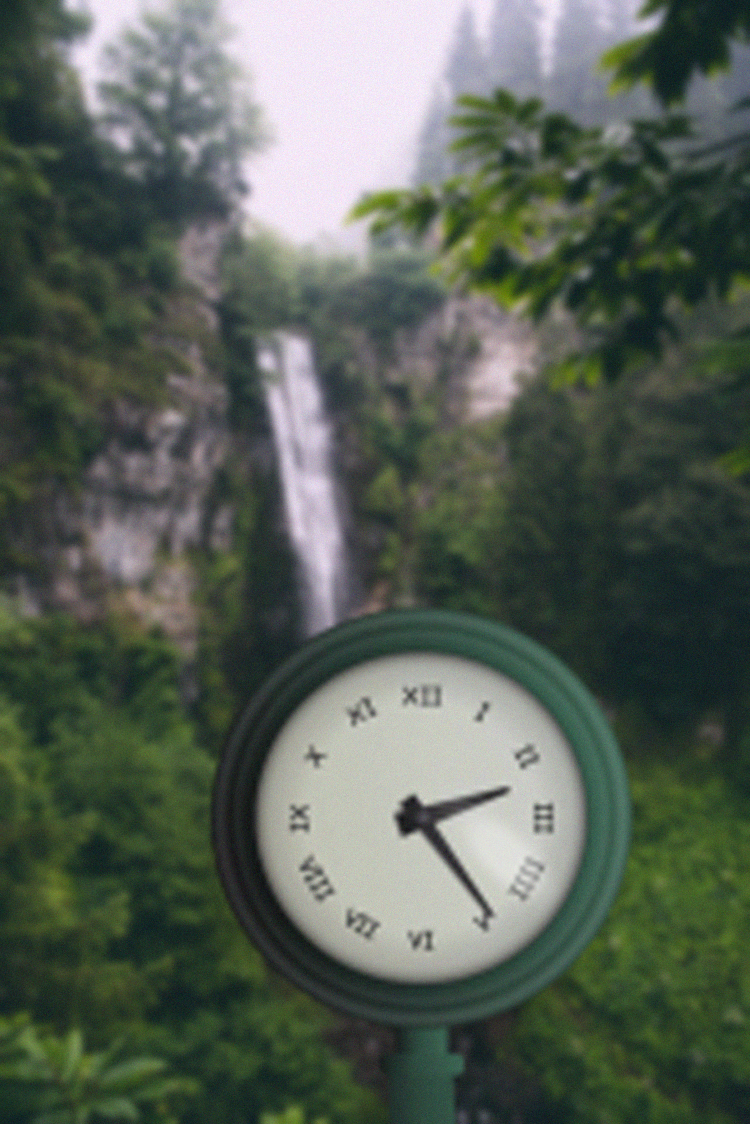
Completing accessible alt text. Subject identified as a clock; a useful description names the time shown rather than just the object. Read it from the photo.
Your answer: 2:24
